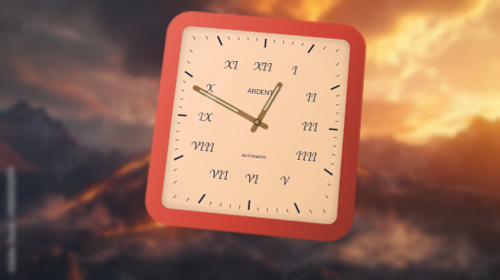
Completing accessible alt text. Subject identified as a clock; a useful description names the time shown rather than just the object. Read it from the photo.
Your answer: 12:49
